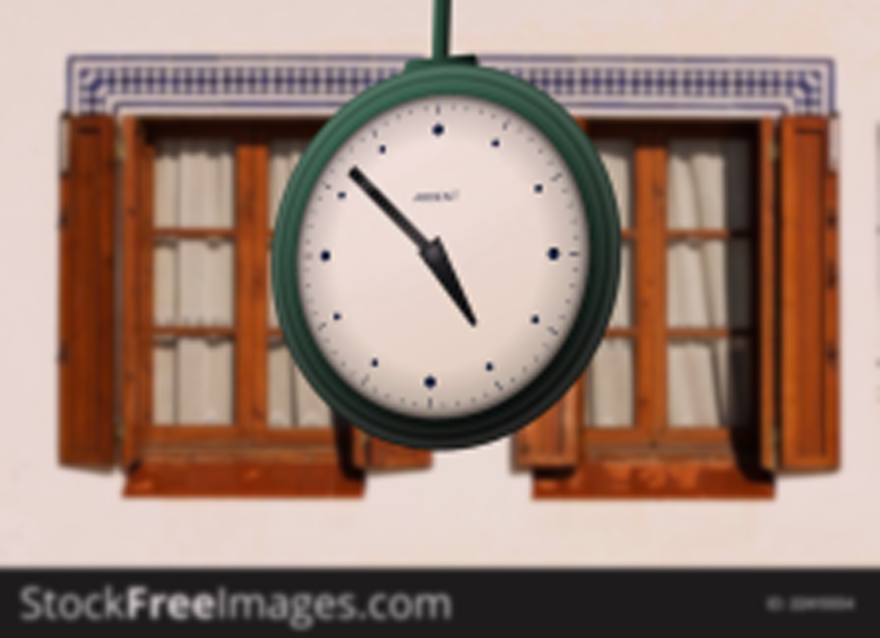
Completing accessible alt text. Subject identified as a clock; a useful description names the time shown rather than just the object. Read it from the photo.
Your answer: 4:52
